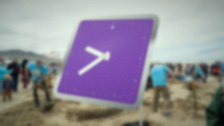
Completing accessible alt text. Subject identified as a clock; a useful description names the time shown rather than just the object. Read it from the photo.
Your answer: 9:38
